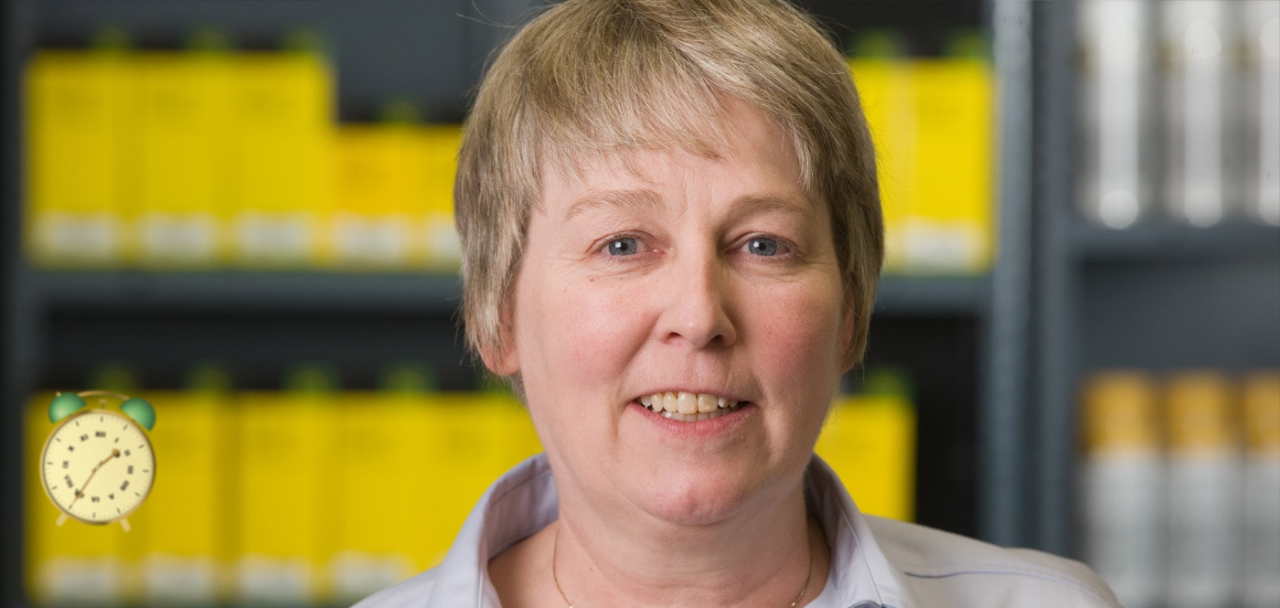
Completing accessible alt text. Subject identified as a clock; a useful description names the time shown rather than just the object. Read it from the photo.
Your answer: 1:35
